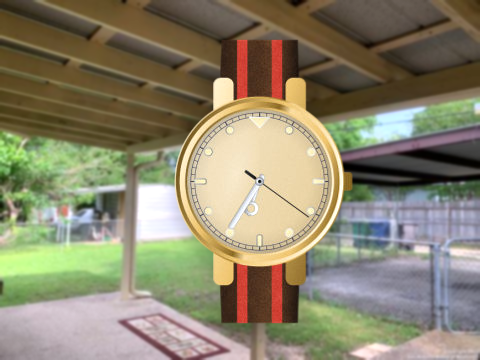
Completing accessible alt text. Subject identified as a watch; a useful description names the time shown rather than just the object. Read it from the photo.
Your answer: 6:35:21
